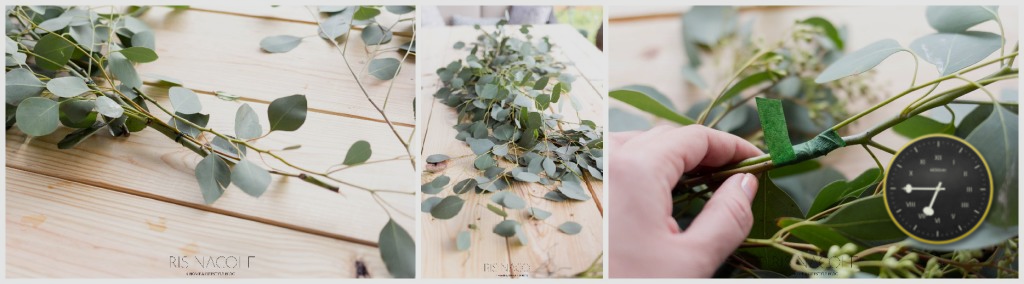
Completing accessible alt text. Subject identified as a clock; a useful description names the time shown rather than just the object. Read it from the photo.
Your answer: 6:45
